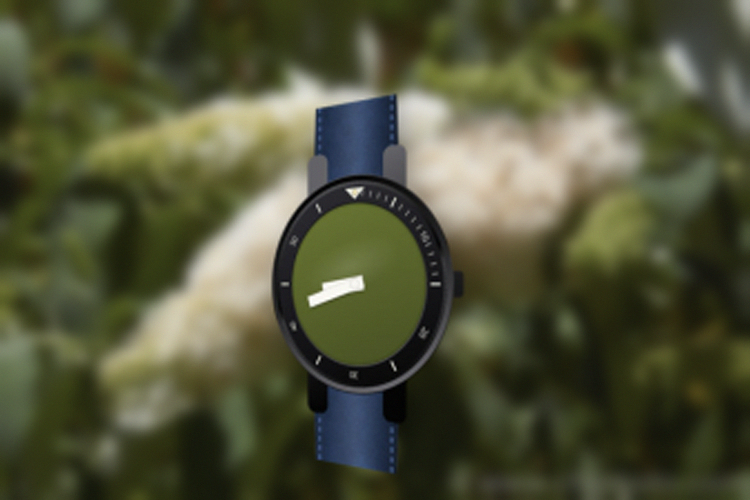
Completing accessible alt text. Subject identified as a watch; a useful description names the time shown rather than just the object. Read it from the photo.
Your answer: 8:42
